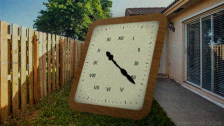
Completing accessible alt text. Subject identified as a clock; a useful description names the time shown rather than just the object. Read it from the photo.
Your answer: 10:21
